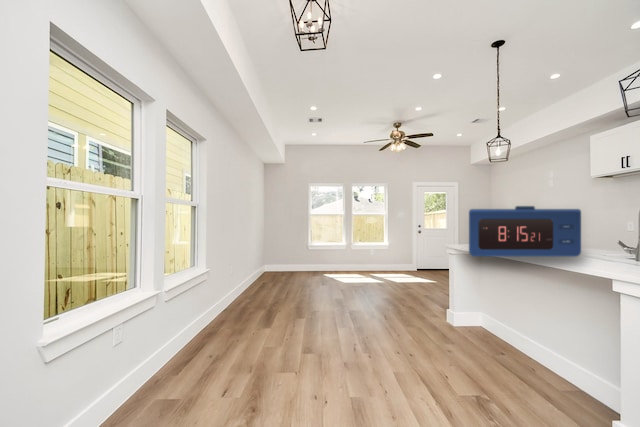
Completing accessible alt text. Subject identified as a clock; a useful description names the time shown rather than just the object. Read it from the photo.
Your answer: 8:15
